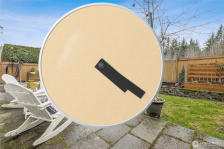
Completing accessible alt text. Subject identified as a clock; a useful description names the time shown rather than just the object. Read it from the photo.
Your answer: 4:21
